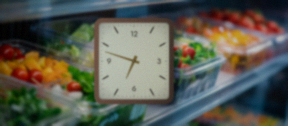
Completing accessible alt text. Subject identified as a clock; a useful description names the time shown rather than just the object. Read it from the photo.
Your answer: 6:48
